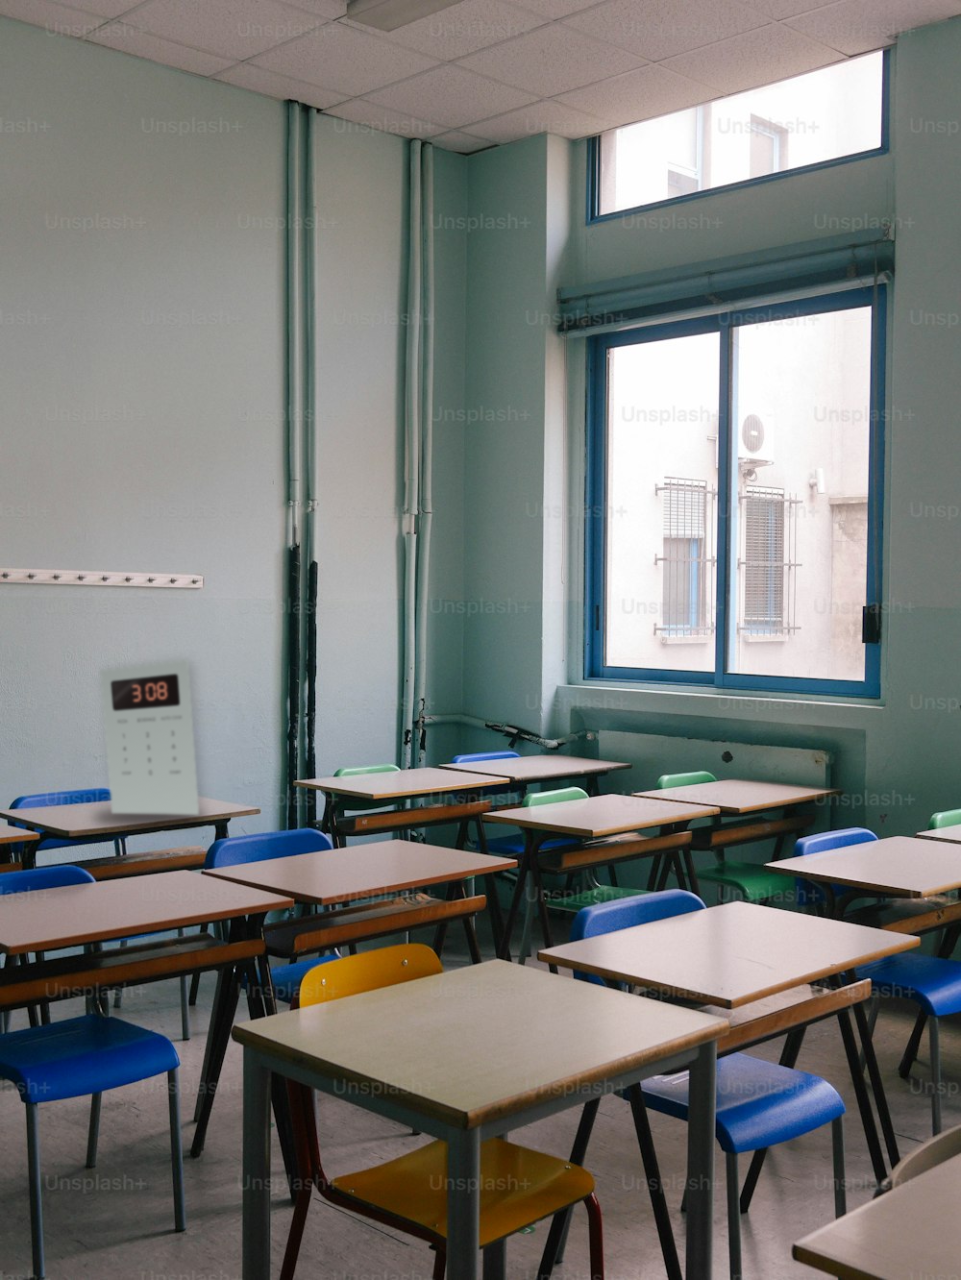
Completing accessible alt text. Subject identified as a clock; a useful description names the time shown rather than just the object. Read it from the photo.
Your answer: 3:08
